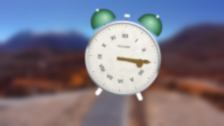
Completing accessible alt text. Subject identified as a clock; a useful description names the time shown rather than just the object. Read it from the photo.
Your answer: 3:15
